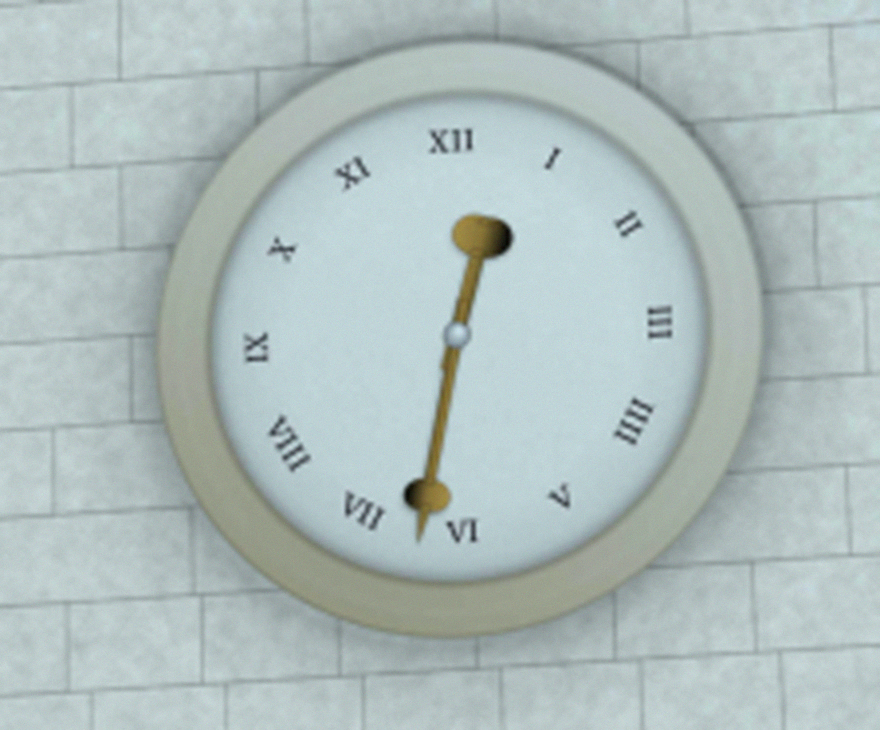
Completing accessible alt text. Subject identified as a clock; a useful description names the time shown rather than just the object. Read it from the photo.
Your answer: 12:32
